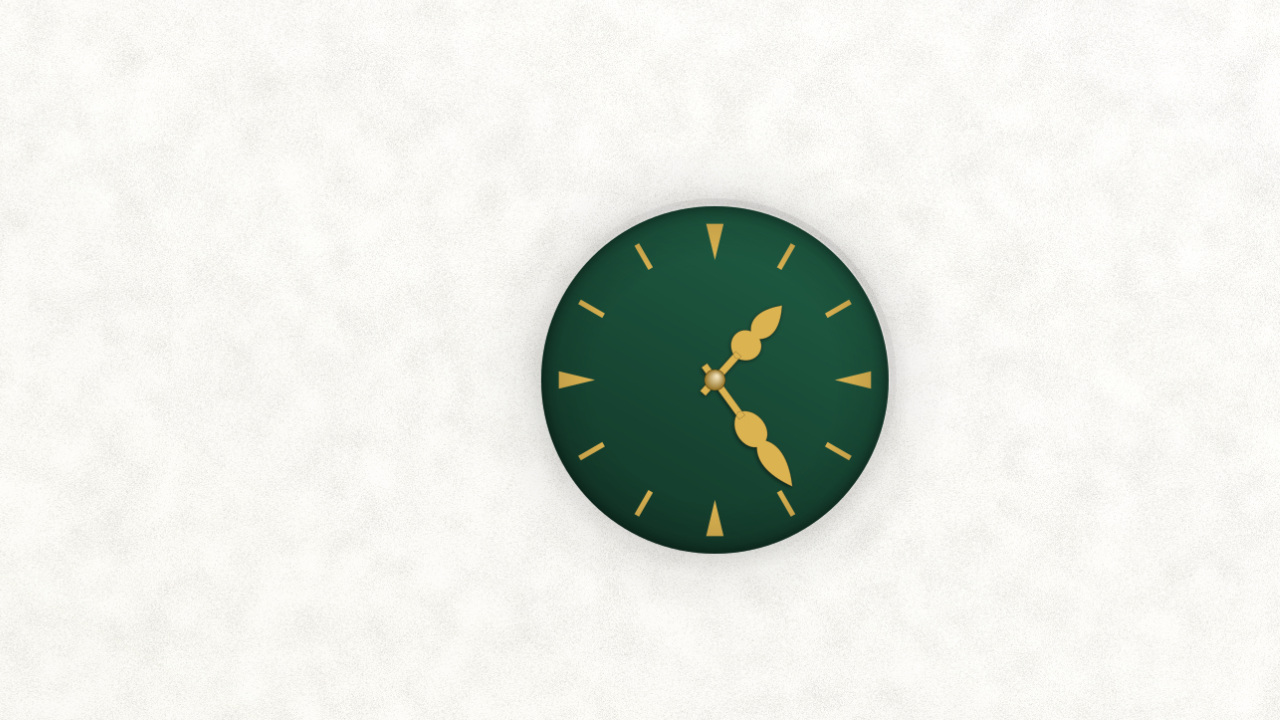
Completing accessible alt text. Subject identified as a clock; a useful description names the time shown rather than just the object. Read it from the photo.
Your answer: 1:24
